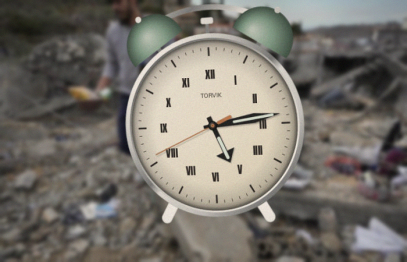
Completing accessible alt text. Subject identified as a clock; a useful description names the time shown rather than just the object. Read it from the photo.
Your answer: 5:13:41
